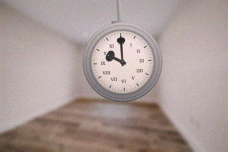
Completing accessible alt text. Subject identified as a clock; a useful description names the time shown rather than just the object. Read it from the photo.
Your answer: 10:00
